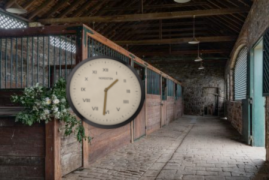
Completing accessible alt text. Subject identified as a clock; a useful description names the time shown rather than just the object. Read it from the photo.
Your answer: 1:31
